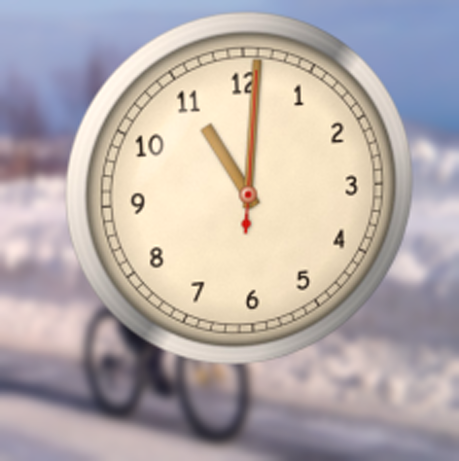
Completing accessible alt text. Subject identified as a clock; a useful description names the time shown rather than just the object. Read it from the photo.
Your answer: 11:01:01
